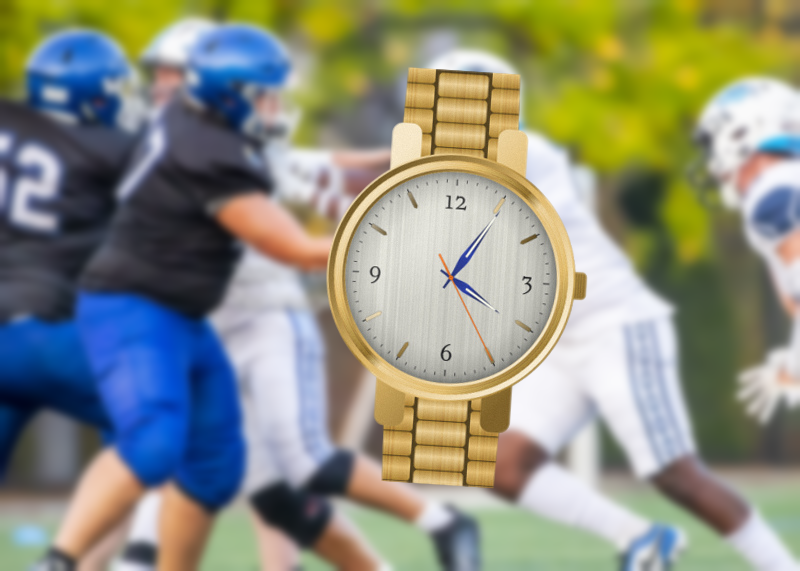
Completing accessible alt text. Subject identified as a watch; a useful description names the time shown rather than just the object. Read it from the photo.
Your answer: 4:05:25
